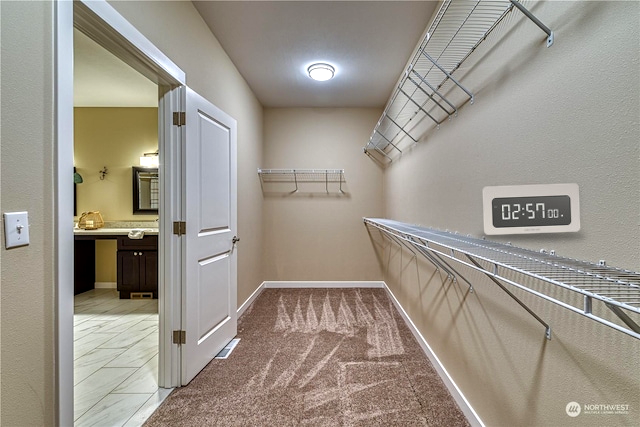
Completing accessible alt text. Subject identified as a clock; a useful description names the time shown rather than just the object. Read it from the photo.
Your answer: 2:57:00
